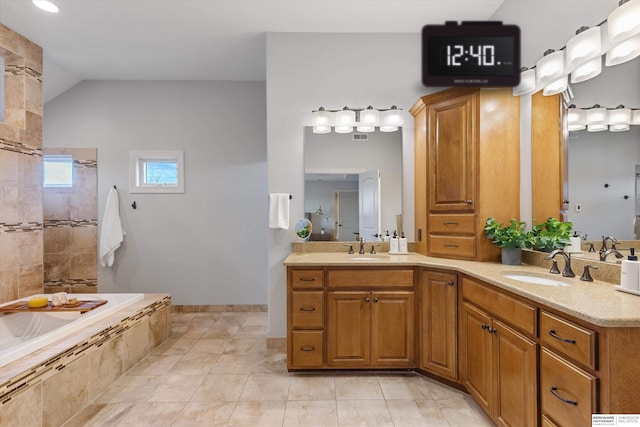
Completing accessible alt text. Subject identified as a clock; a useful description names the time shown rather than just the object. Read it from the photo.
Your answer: 12:40
